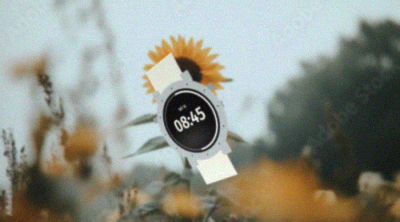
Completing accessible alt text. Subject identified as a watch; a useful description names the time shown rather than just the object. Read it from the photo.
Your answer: 8:45
